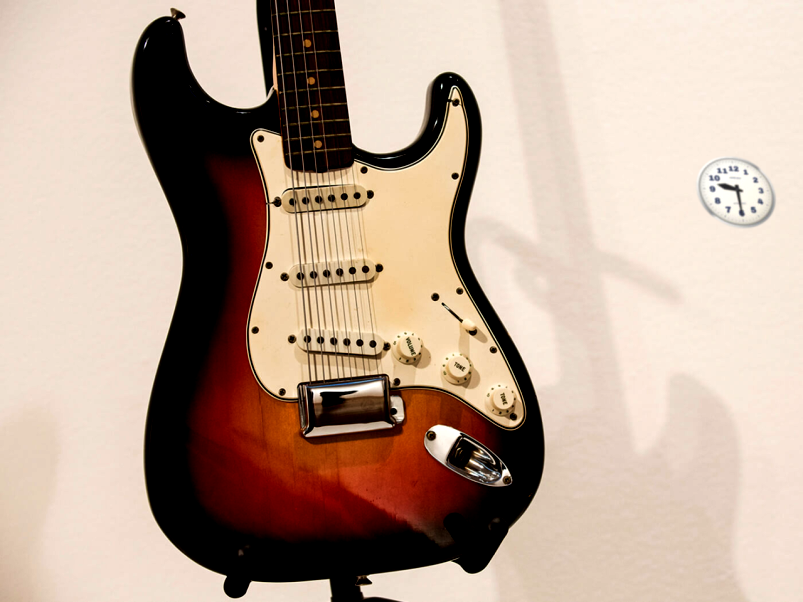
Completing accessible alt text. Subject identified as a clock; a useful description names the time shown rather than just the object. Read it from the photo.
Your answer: 9:30
